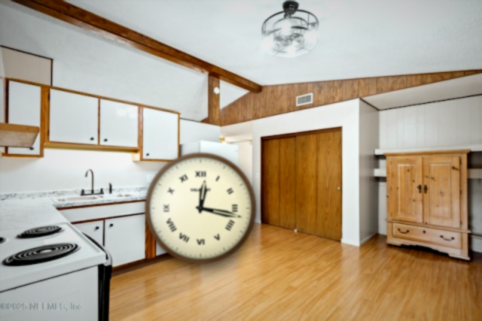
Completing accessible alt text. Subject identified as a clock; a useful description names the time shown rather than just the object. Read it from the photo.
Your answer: 12:17
